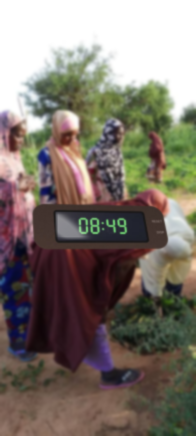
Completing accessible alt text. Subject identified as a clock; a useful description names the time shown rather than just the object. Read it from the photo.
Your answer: 8:49
